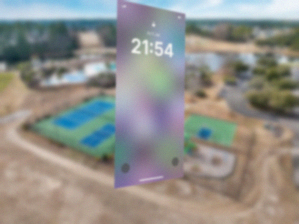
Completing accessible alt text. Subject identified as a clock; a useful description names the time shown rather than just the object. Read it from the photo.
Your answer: 21:54
